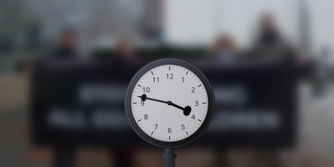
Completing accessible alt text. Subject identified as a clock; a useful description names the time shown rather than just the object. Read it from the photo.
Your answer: 3:47
